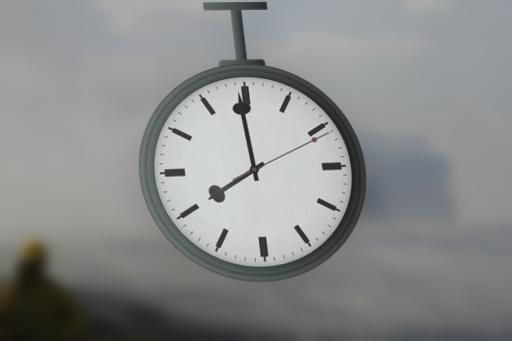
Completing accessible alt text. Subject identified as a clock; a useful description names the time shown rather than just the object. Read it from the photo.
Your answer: 7:59:11
